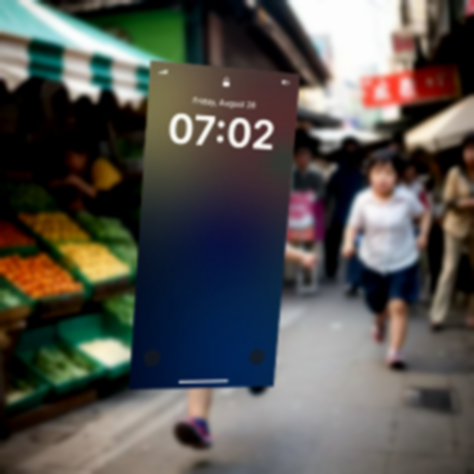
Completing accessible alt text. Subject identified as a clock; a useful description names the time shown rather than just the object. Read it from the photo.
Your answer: 7:02
